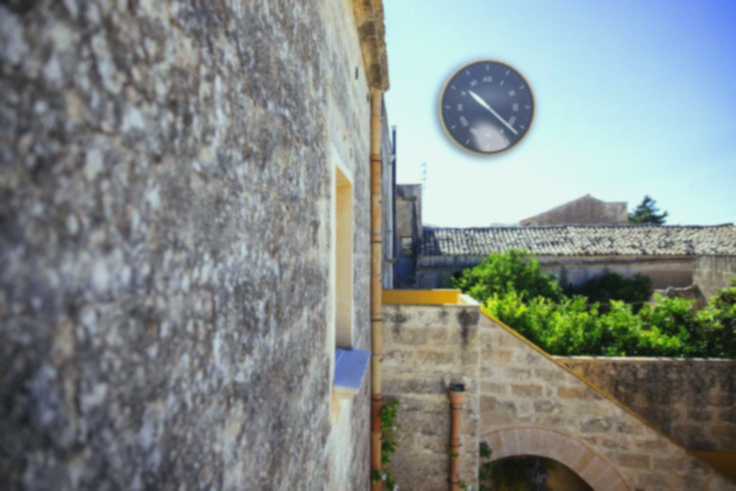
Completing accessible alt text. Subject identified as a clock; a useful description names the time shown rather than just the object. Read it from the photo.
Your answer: 10:22
